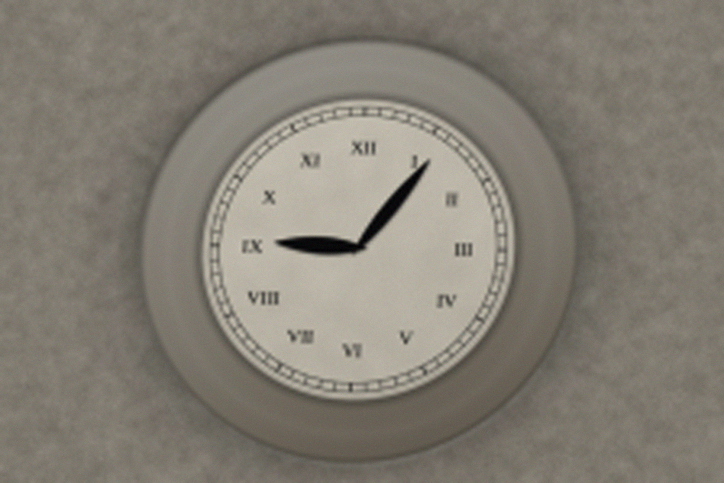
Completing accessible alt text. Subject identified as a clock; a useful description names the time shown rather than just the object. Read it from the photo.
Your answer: 9:06
